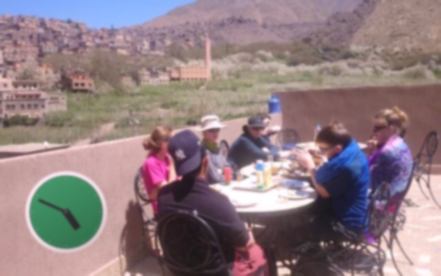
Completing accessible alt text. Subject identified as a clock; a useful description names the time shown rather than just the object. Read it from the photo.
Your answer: 4:49
